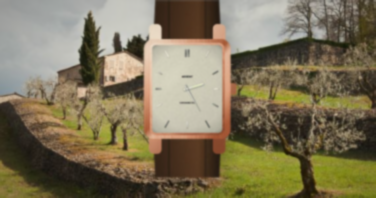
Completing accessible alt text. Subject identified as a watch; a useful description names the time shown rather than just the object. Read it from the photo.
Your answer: 2:25
